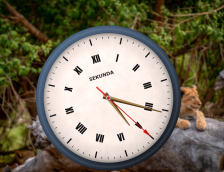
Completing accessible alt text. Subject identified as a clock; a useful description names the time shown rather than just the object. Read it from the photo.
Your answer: 5:20:25
